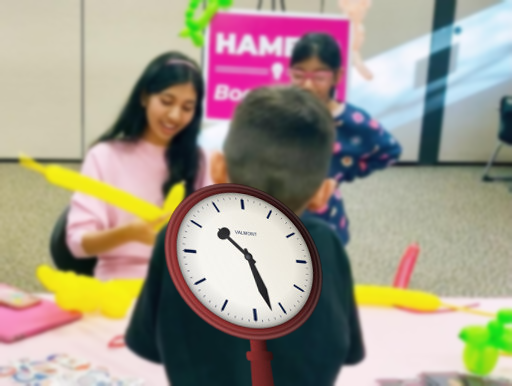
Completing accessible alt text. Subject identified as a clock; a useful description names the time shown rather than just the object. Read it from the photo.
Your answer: 10:27
